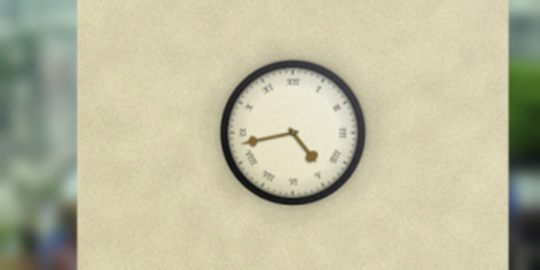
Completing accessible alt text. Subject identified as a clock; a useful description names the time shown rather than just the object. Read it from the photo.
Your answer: 4:43
